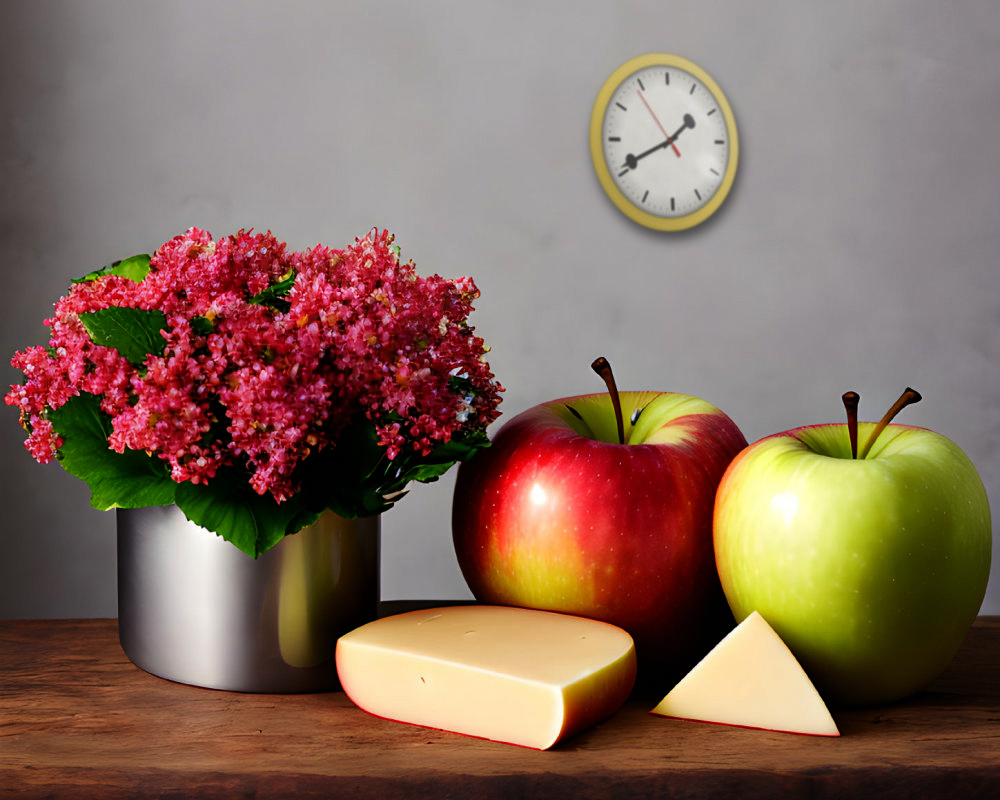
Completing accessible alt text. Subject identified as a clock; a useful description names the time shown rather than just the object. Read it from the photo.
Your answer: 1:40:54
